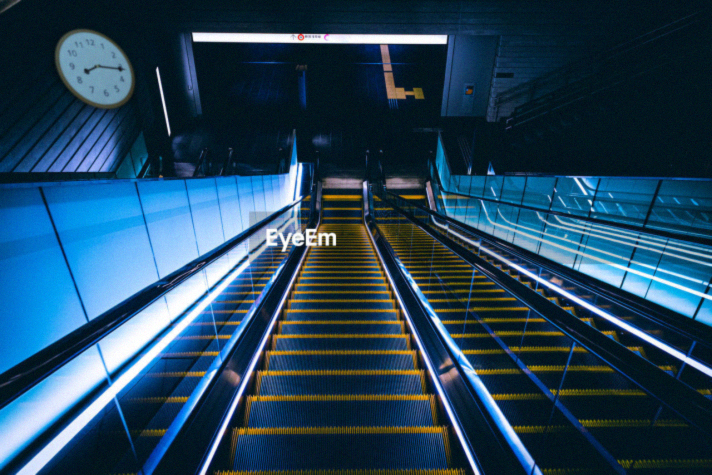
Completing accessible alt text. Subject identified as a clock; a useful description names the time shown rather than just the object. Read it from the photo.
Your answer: 8:16
